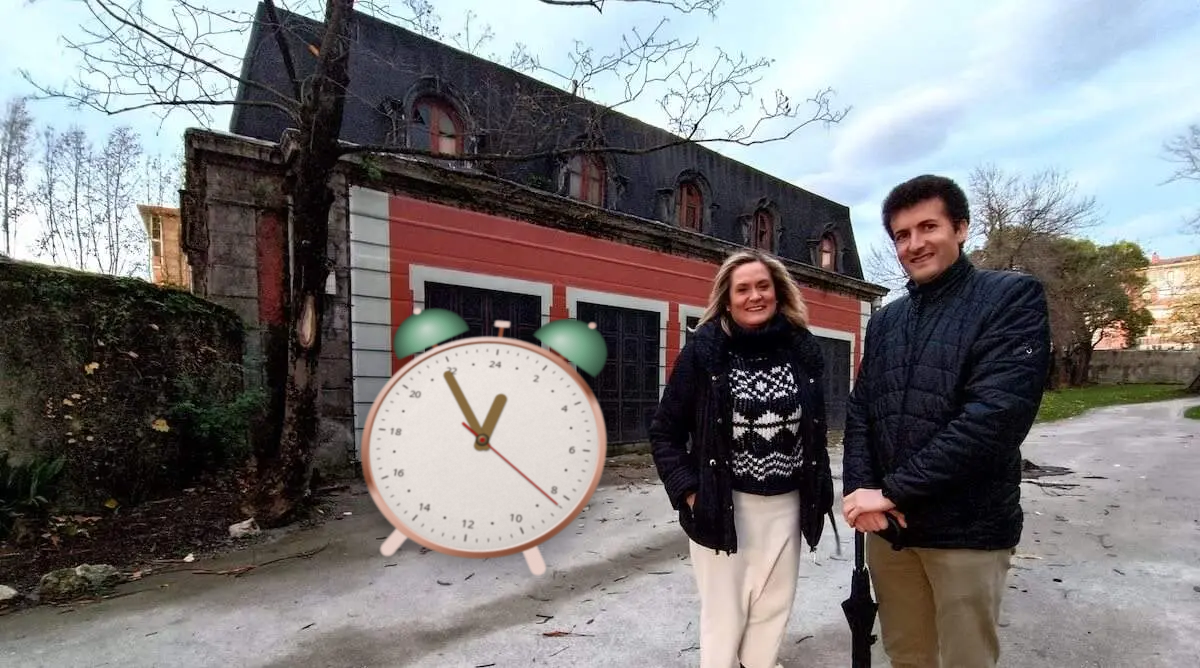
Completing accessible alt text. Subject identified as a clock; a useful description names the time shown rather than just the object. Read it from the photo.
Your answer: 0:54:21
